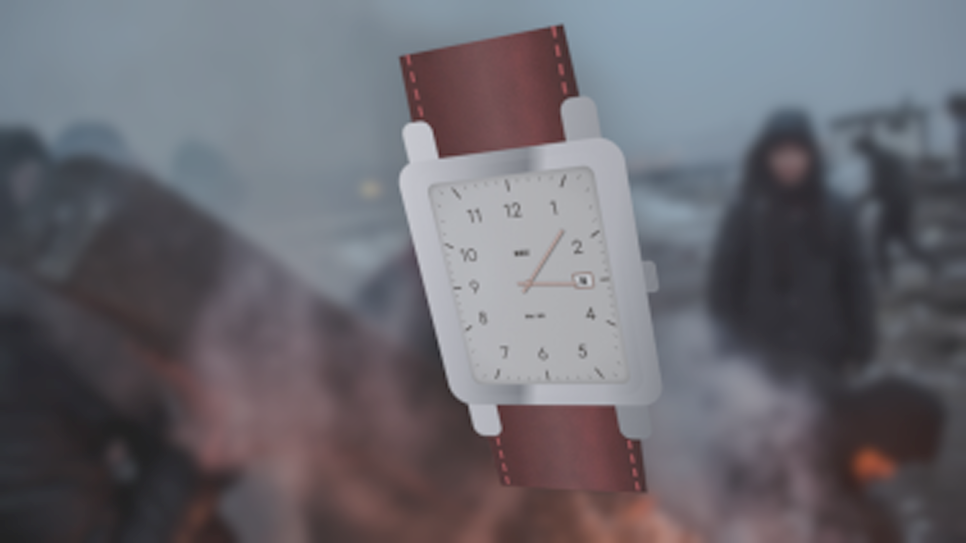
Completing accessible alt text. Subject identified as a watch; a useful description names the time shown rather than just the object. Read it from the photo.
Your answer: 3:07
